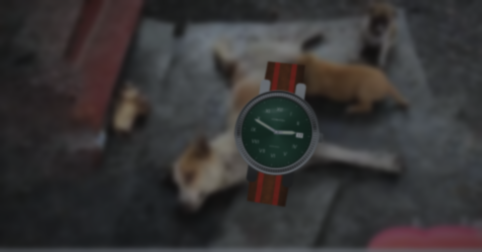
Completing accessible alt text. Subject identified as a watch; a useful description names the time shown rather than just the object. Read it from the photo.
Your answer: 2:49
